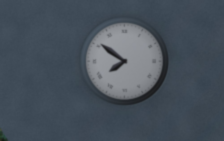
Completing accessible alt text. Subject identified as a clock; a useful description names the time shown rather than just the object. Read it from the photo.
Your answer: 7:51
